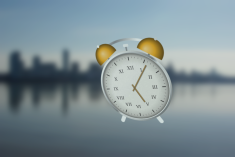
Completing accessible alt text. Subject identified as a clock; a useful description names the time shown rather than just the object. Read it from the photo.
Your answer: 5:06
